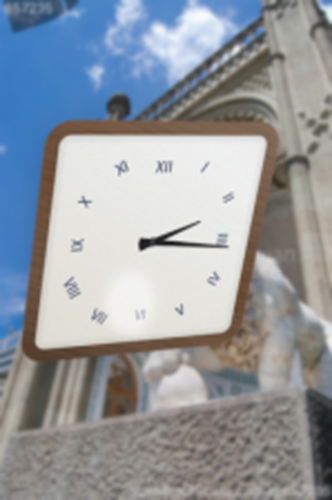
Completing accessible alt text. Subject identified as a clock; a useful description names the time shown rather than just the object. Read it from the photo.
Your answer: 2:16
